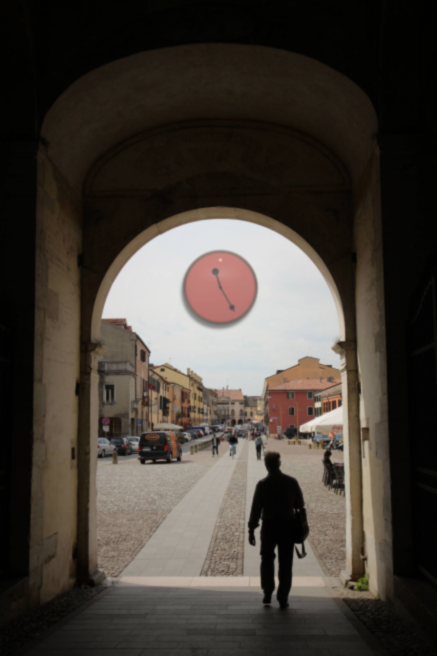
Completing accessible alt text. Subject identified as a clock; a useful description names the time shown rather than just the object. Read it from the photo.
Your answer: 11:25
